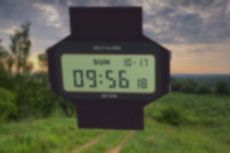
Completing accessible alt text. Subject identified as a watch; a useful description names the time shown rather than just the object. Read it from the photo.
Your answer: 9:56
